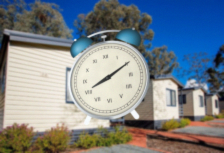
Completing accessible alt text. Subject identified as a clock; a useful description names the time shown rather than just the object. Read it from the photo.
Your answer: 8:10
